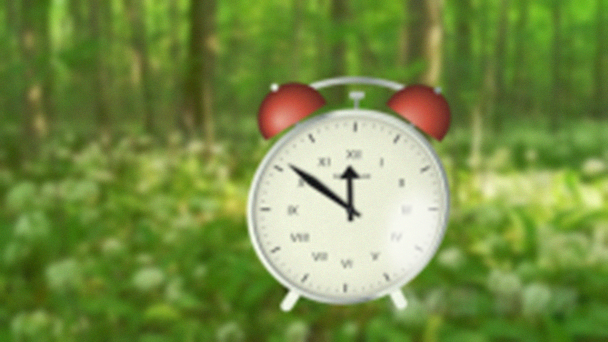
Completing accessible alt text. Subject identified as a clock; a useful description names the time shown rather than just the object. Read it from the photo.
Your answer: 11:51
